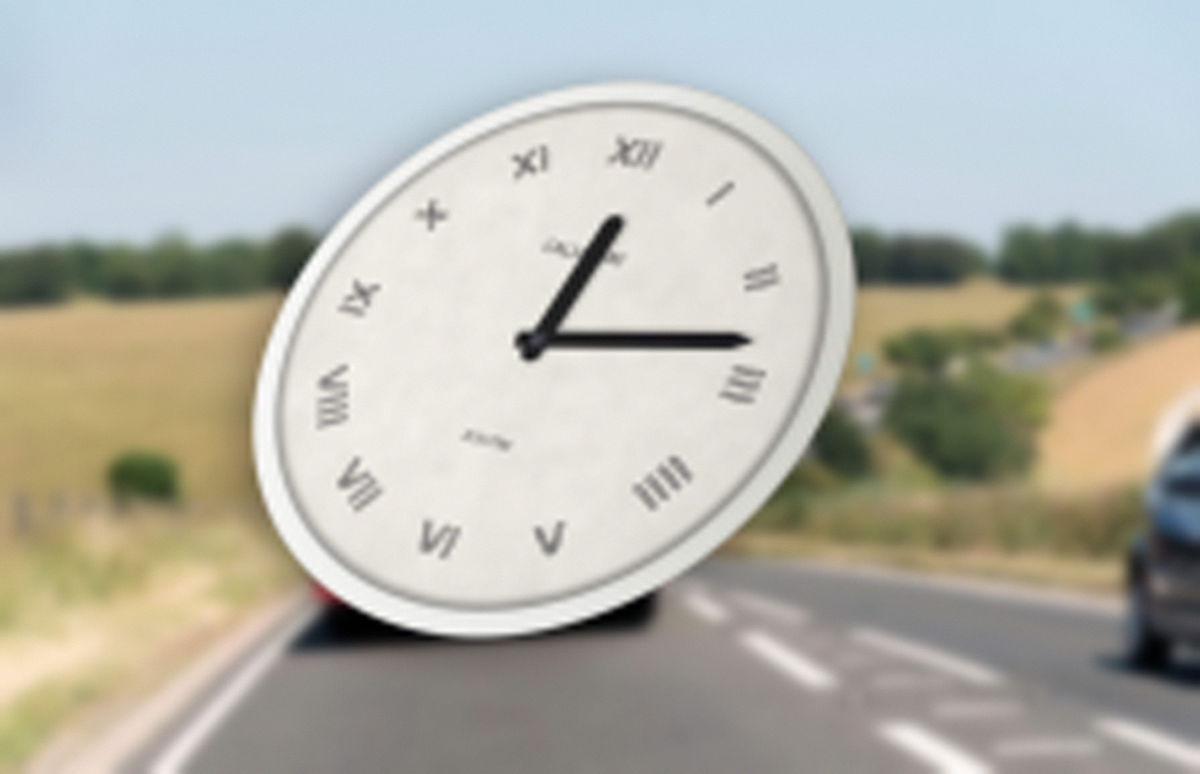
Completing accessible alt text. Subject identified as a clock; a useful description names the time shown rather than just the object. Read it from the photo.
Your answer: 12:13
